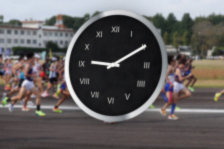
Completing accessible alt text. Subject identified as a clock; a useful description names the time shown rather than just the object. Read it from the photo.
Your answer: 9:10
